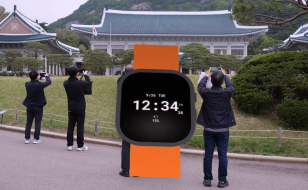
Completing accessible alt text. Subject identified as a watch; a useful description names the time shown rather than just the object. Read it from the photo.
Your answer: 12:34
